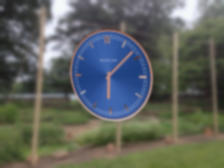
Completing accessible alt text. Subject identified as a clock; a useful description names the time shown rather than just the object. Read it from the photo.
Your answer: 6:08
